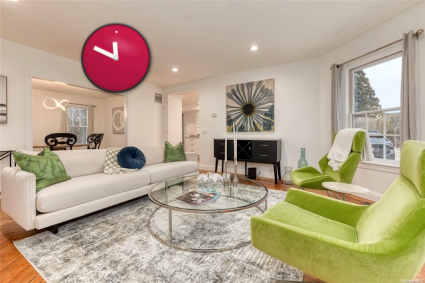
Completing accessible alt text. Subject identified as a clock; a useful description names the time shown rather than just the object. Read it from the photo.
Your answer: 11:49
